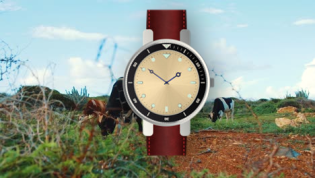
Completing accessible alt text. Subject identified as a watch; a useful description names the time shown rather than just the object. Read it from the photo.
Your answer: 1:51
